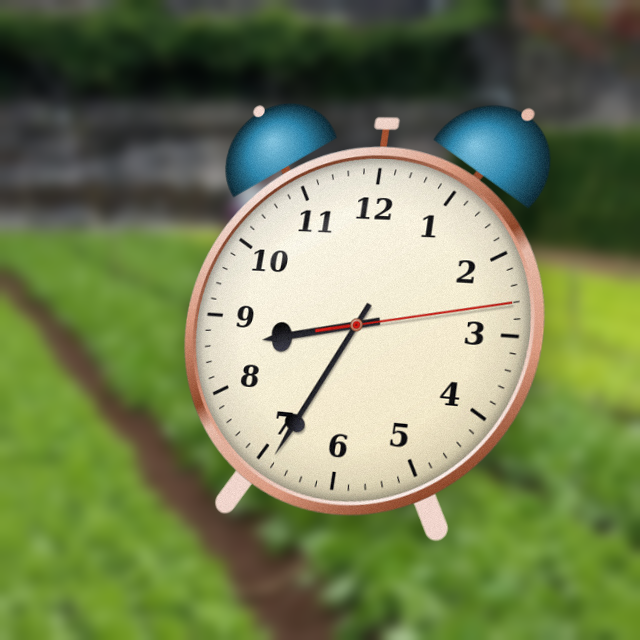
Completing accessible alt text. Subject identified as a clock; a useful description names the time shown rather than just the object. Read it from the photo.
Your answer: 8:34:13
